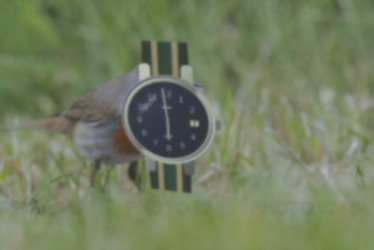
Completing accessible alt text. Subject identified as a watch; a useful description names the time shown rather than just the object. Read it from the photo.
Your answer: 5:59
